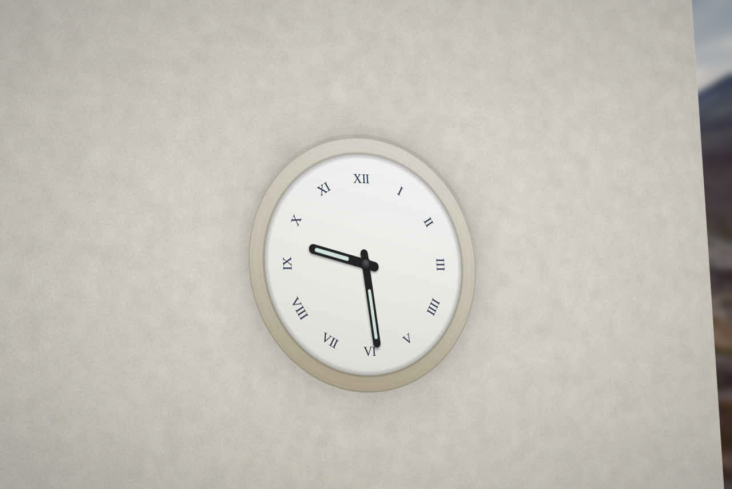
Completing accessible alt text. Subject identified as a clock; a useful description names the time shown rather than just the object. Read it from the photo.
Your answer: 9:29
